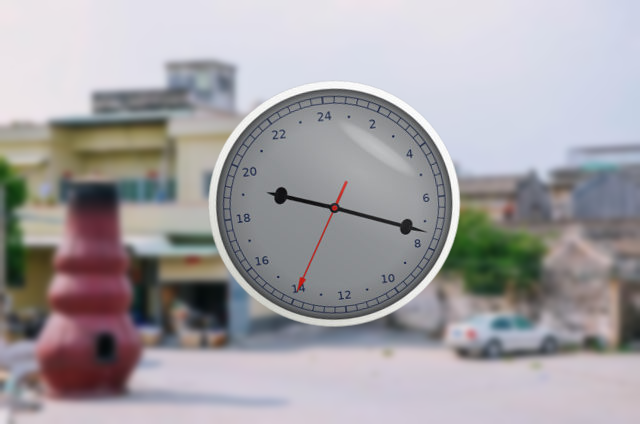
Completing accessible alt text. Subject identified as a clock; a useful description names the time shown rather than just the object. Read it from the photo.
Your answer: 19:18:35
